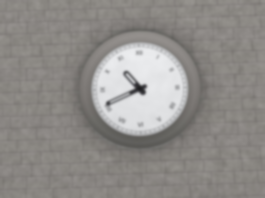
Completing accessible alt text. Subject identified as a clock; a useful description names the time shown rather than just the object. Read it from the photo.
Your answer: 10:41
